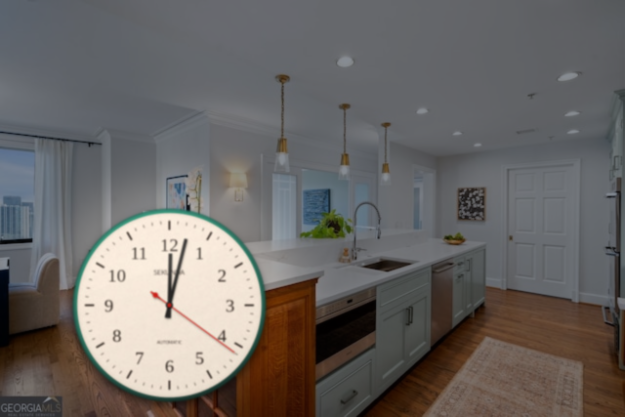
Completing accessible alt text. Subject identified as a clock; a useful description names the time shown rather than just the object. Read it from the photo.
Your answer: 12:02:21
